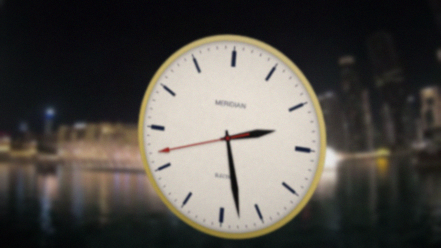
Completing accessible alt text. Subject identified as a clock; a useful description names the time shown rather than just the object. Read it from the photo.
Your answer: 2:27:42
